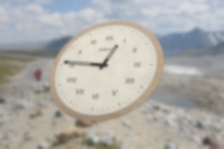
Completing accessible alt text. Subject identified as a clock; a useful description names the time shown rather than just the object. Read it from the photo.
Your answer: 12:46
